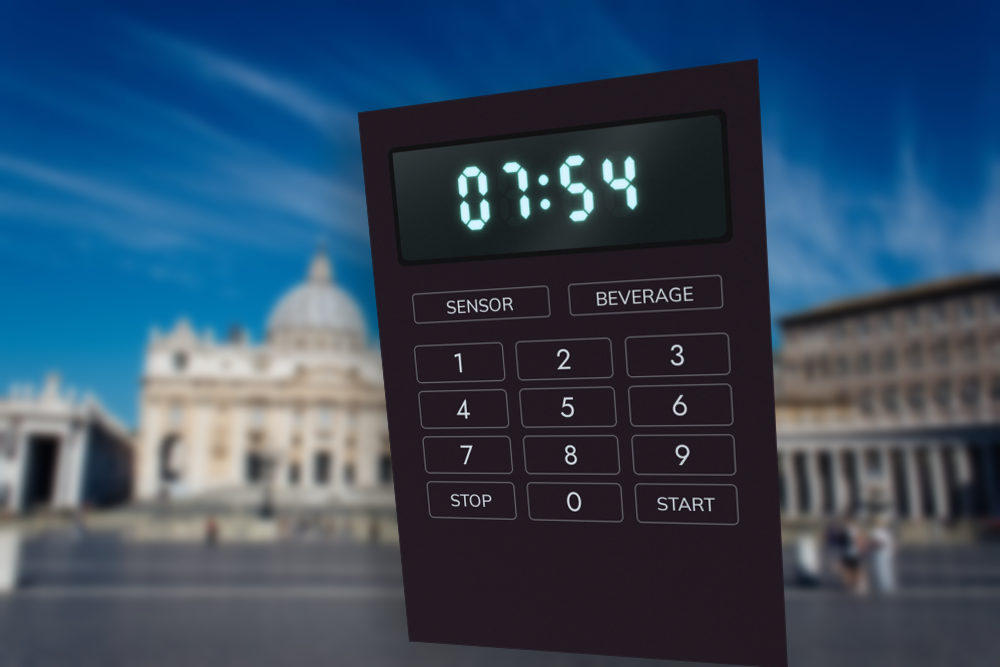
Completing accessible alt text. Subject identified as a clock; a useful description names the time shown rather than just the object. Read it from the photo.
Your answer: 7:54
